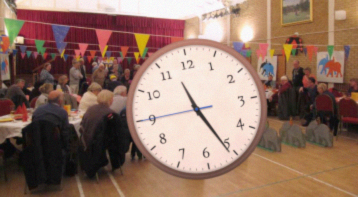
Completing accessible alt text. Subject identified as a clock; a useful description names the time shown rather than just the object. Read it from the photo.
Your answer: 11:25:45
